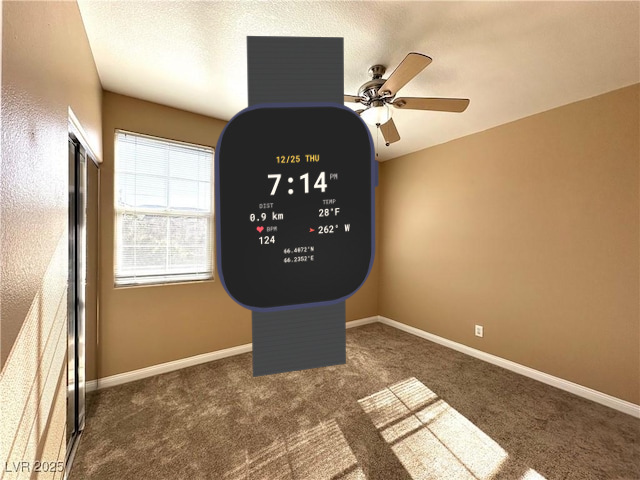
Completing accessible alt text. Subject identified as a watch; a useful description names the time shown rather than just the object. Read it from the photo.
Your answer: 7:14
